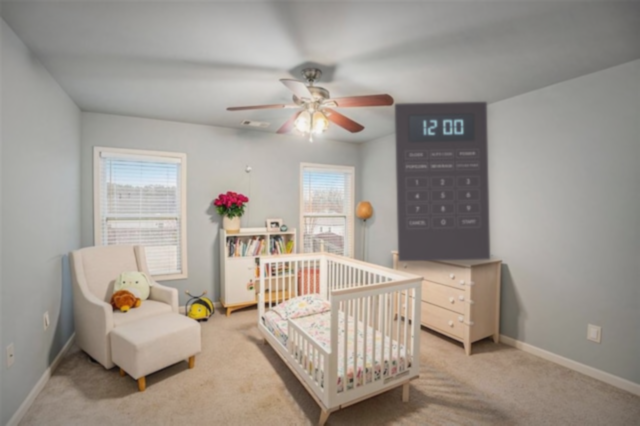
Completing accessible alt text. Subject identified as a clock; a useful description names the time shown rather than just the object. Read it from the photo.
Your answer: 12:00
